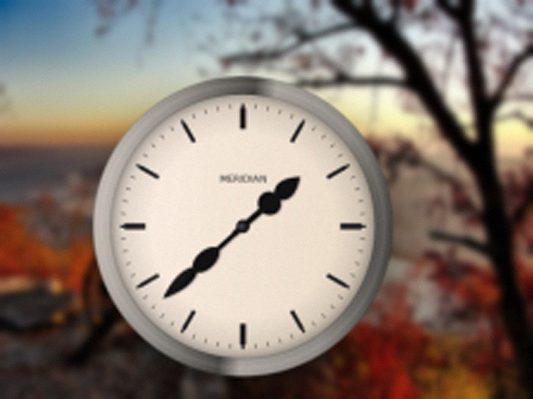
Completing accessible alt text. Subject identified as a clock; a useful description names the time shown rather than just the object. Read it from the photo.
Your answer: 1:38
